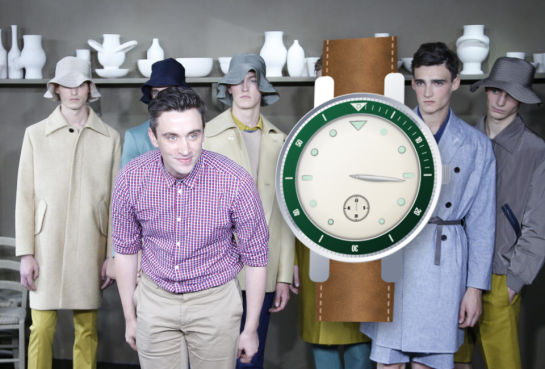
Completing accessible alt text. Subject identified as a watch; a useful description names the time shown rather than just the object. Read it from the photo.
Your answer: 3:16
